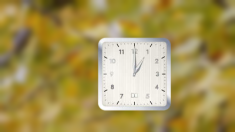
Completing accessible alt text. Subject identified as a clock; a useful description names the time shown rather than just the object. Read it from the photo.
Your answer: 1:00
